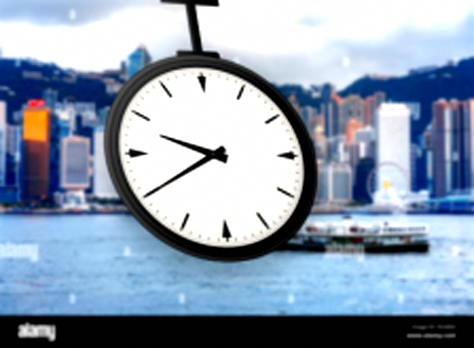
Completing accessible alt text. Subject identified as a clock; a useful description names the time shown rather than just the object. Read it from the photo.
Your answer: 9:40
